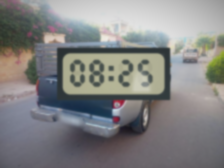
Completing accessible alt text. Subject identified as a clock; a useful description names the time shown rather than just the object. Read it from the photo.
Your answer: 8:25
